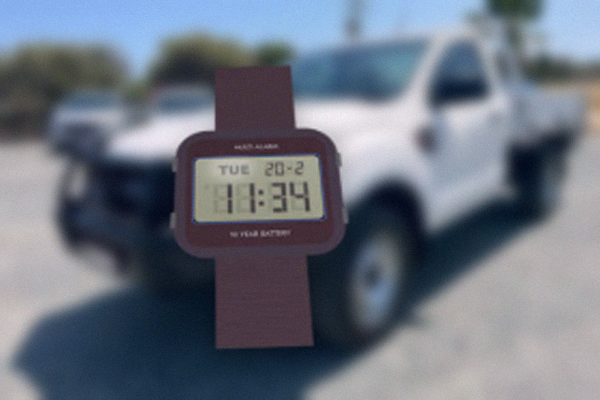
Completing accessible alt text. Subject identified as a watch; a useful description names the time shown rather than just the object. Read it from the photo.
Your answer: 11:34
